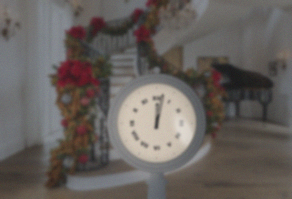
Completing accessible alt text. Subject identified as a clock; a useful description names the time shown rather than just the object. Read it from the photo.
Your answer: 12:02
